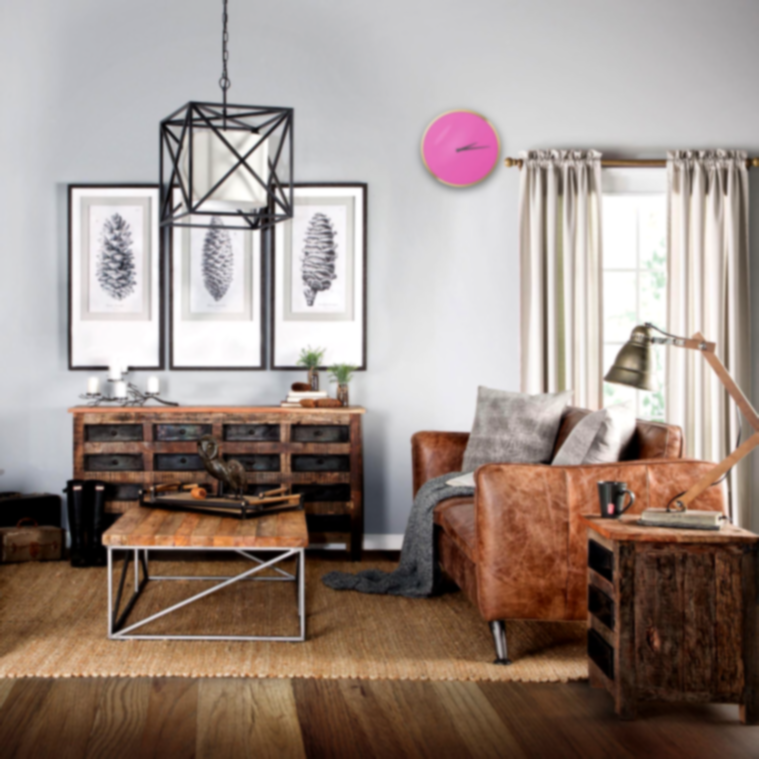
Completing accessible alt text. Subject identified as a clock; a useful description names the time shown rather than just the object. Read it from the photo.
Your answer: 2:14
